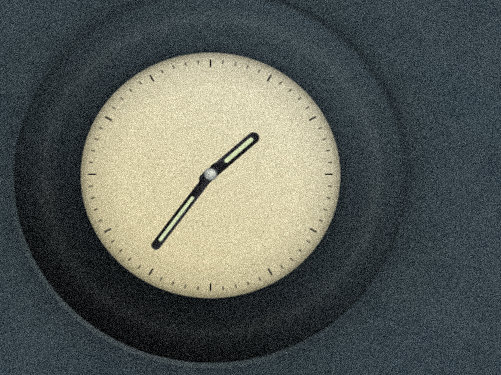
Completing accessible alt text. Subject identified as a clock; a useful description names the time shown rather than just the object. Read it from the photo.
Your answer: 1:36
